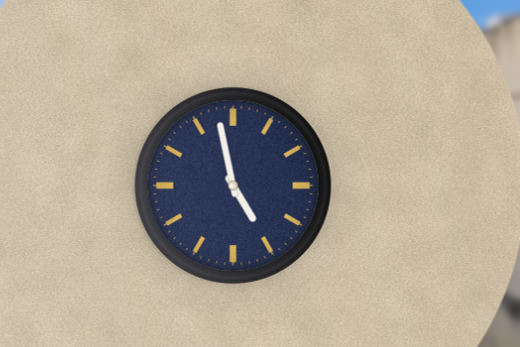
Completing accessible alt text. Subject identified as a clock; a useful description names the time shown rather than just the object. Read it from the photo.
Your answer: 4:58
